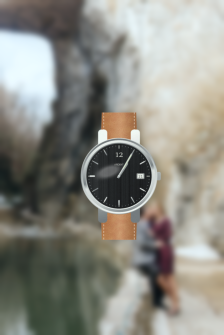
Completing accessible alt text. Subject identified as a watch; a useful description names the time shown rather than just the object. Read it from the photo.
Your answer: 1:05
